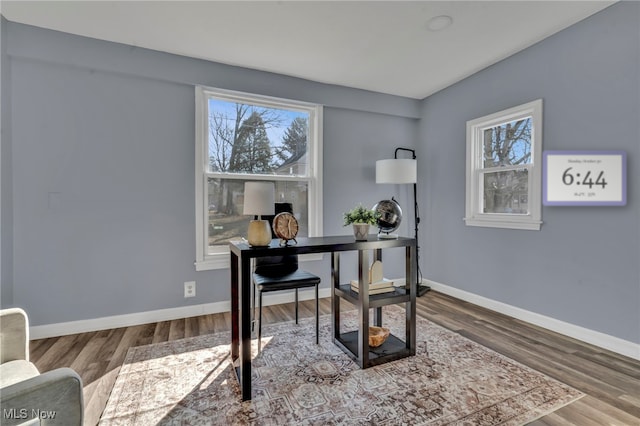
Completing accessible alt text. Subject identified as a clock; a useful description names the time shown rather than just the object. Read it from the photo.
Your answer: 6:44
